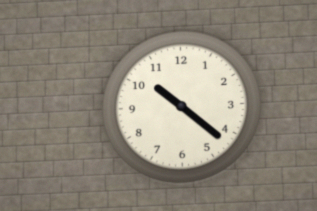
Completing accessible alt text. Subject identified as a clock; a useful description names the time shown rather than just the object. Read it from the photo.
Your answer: 10:22
